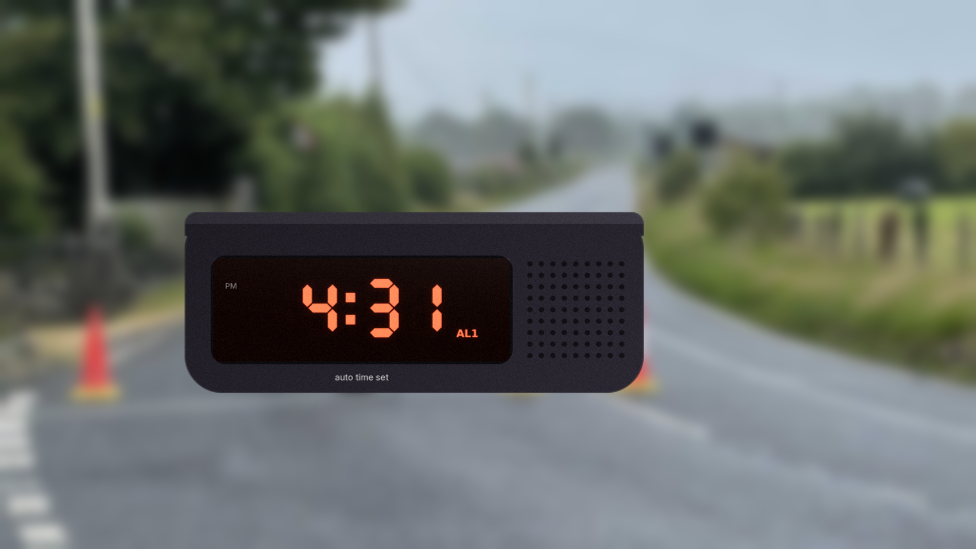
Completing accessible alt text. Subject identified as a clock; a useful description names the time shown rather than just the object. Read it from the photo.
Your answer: 4:31
